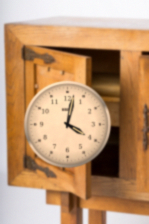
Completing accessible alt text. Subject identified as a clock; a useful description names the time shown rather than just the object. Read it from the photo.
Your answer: 4:02
